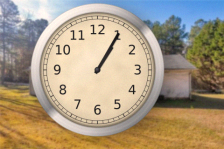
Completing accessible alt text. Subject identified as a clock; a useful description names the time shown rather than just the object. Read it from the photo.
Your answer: 1:05
